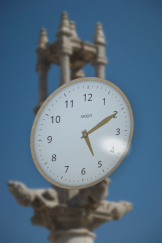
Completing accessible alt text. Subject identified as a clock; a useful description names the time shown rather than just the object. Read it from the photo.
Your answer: 5:10
